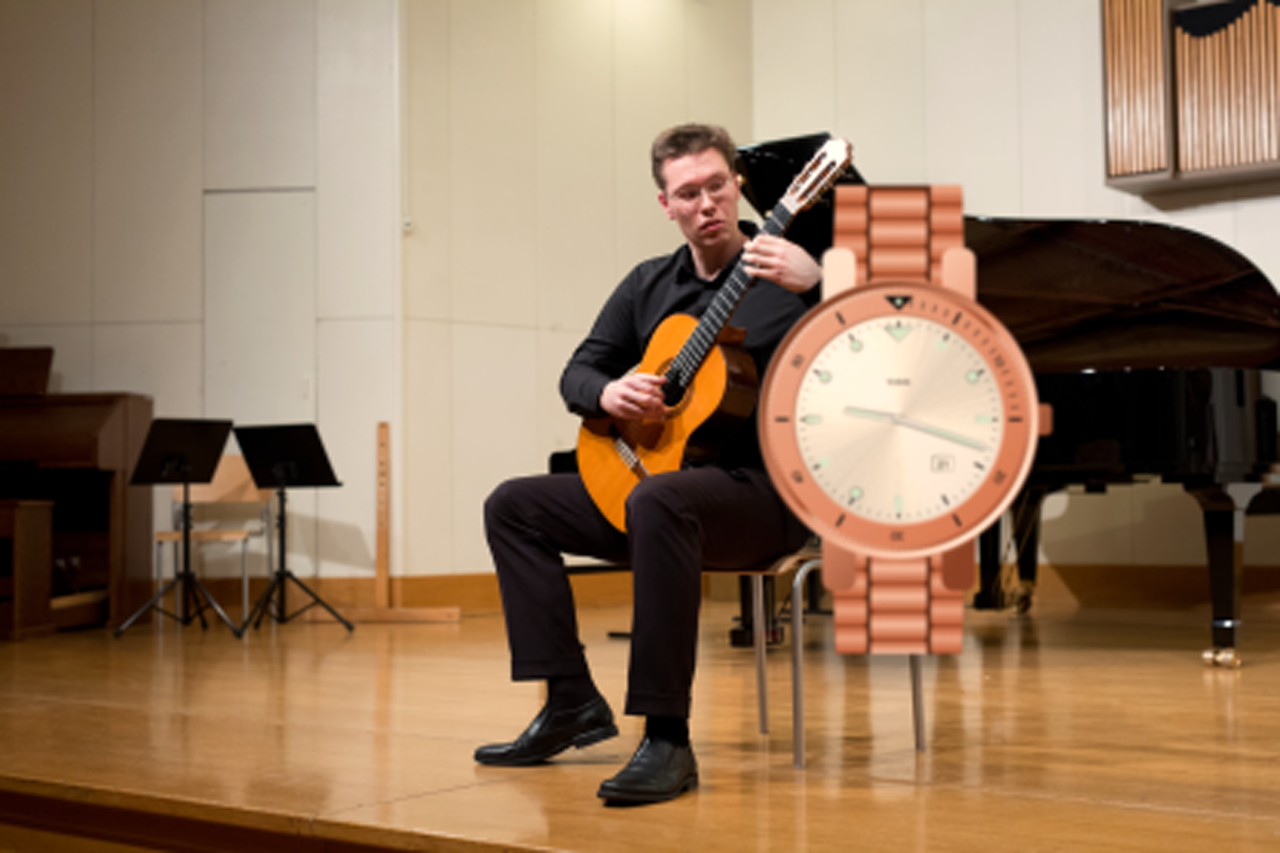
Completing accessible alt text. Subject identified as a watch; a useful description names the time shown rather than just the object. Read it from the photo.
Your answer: 9:18
